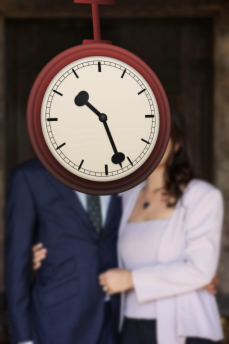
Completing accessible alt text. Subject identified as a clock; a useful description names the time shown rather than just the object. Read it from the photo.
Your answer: 10:27
